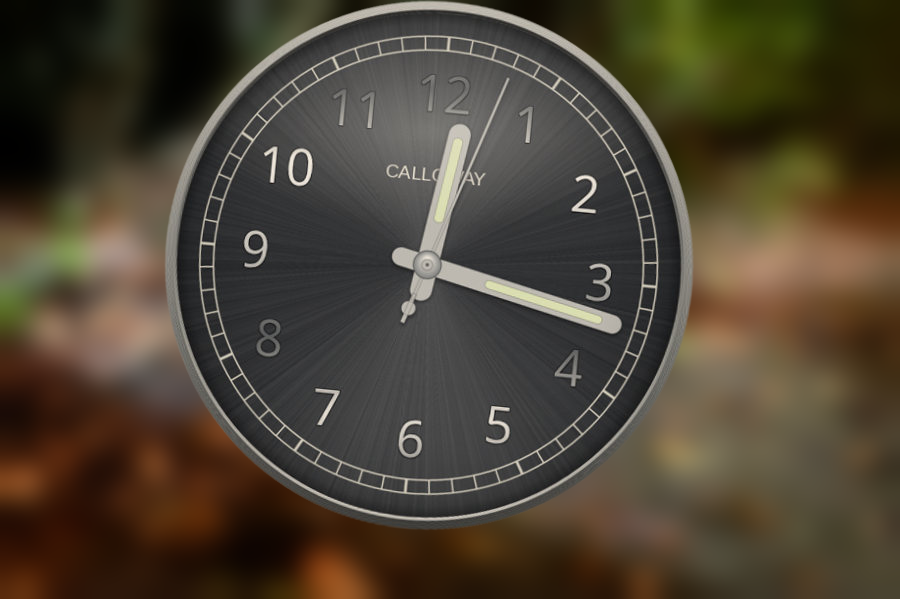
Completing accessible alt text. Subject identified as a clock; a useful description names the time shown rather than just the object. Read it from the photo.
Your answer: 12:17:03
